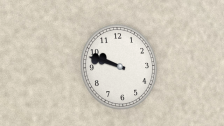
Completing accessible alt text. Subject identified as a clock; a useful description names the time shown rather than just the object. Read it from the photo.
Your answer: 9:48
